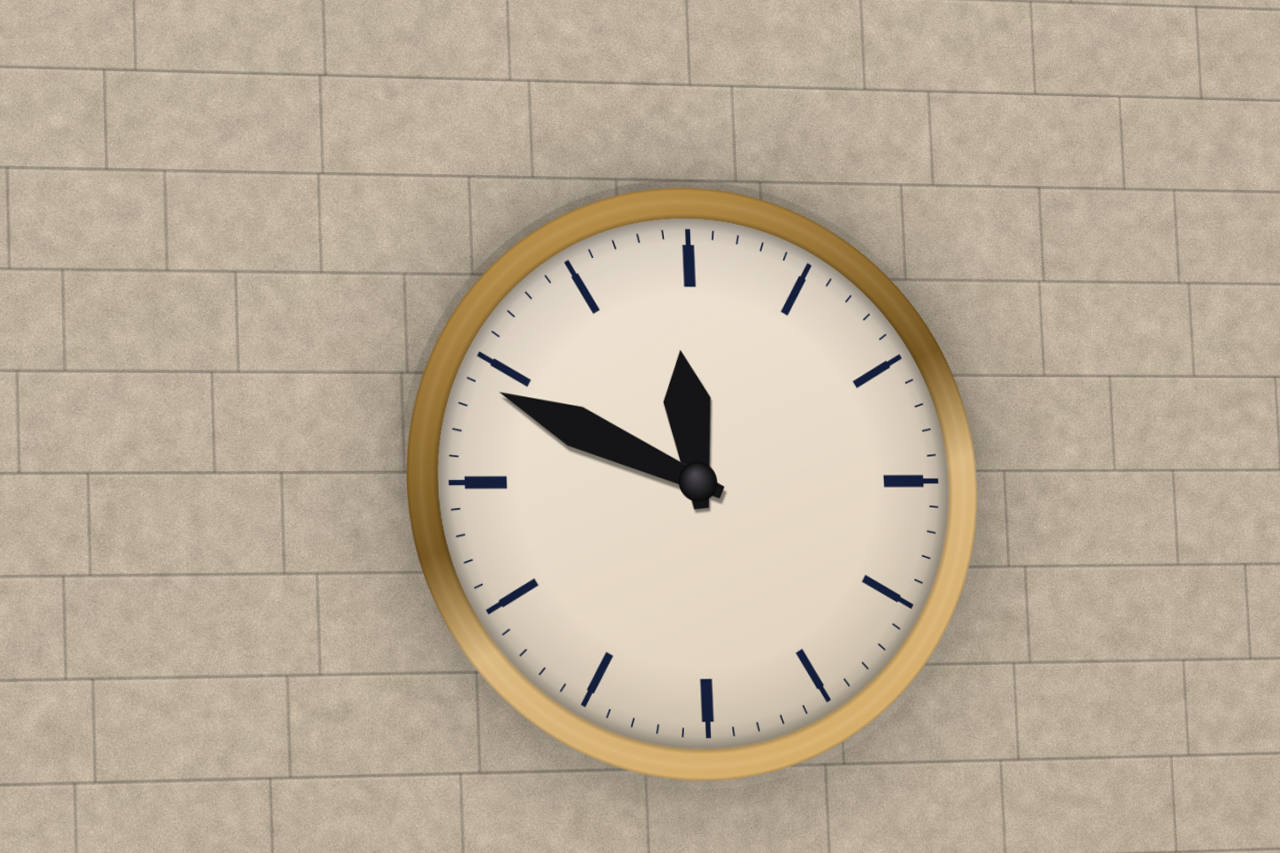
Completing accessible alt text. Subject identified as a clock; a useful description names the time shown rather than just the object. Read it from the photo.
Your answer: 11:49
